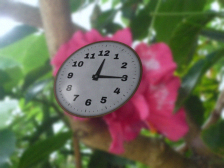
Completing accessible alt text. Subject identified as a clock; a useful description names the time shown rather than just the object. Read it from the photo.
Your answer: 12:15
